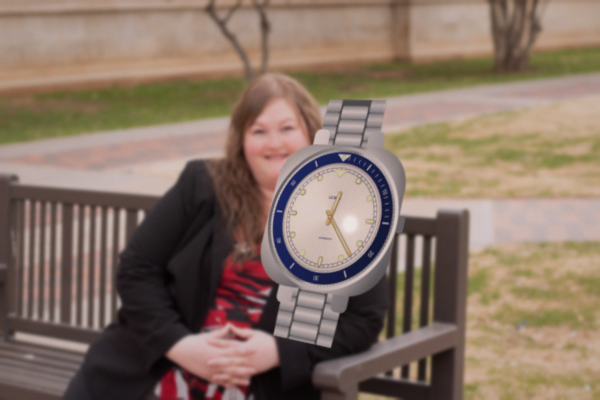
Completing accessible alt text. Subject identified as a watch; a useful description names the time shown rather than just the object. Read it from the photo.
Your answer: 12:23
